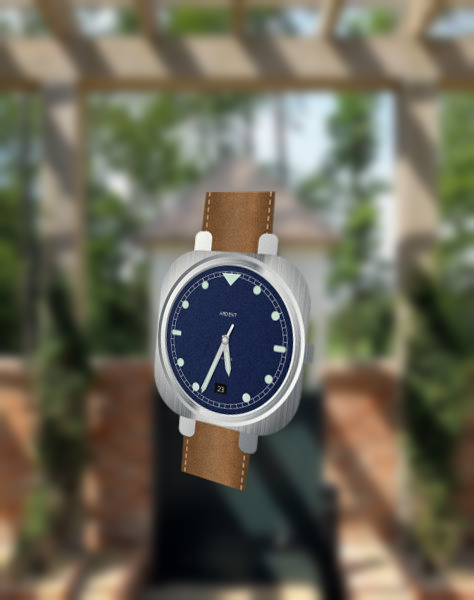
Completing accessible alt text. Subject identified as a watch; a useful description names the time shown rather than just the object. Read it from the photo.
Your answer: 5:33:34
